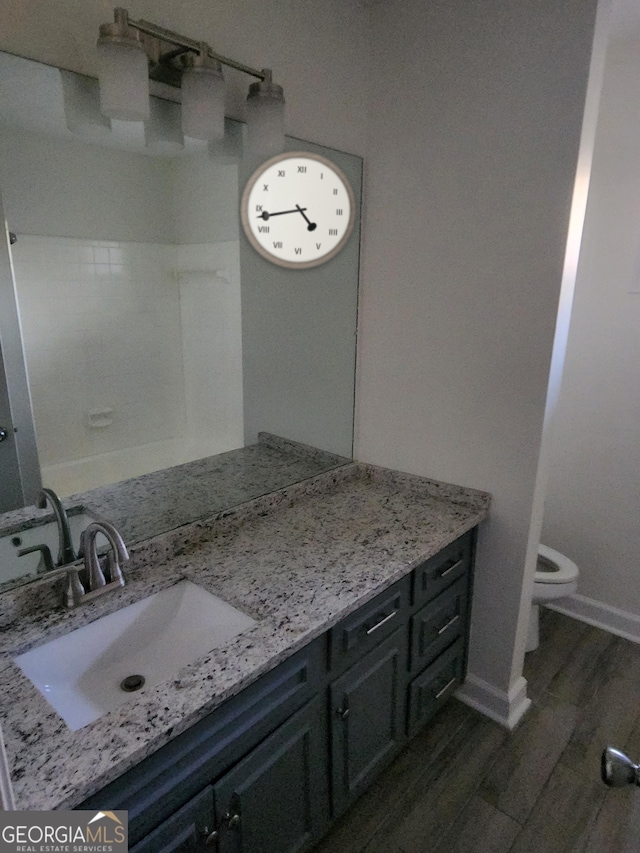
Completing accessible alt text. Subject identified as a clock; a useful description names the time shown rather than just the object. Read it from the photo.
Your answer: 4:43
